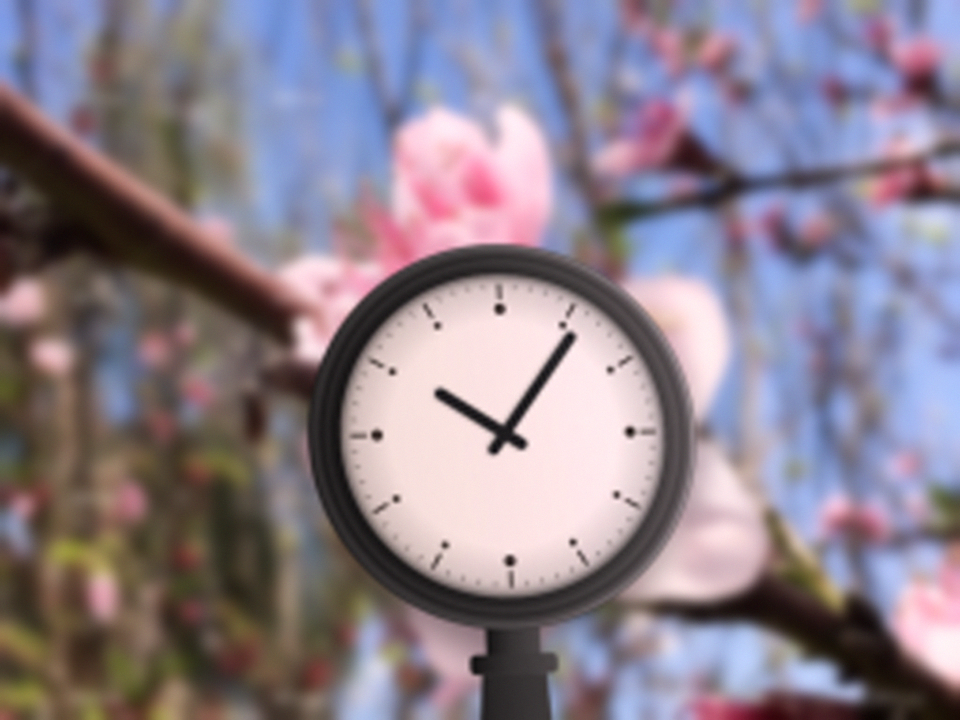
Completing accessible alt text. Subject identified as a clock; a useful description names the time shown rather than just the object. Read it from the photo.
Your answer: 10:06
